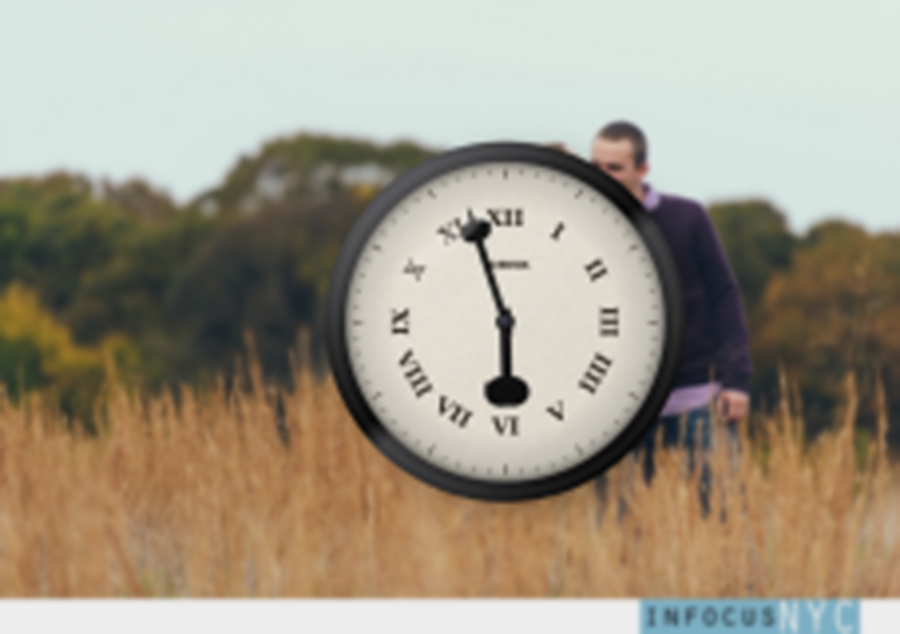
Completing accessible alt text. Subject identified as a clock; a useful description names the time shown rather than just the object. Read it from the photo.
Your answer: 5:57
